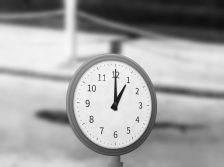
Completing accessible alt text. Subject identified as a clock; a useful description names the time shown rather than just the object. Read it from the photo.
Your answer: 1:00
